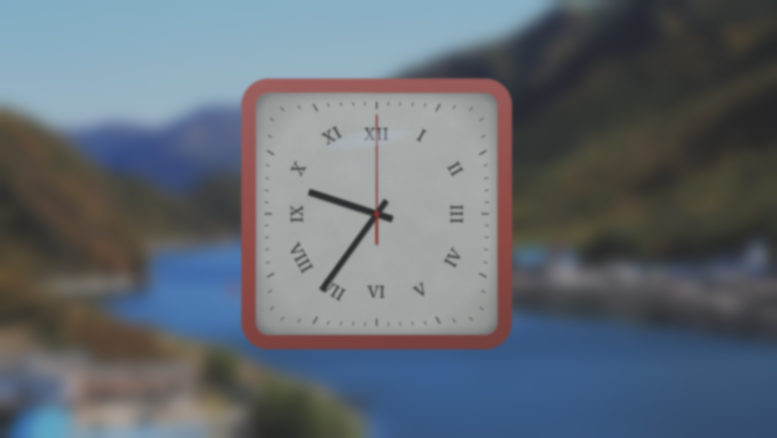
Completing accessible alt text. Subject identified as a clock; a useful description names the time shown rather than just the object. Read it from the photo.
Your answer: 9:36:00
